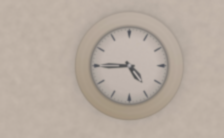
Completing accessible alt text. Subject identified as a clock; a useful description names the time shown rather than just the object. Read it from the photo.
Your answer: 4:45
